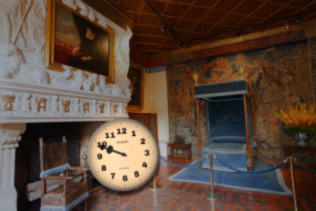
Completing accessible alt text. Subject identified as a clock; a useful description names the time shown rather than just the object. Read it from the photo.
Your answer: 9:49
